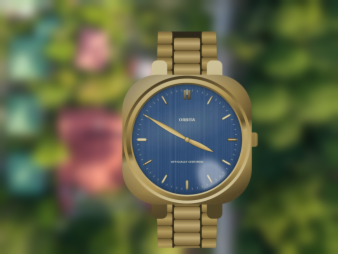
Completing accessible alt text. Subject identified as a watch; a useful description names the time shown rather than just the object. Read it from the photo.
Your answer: 3:50
